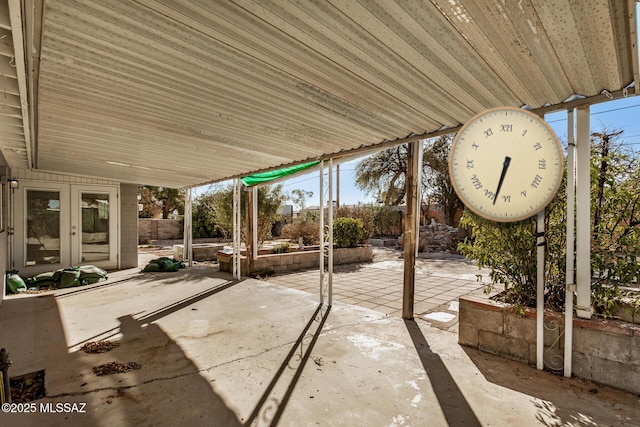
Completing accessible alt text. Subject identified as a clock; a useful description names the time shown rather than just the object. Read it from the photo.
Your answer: 6:33
